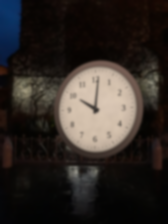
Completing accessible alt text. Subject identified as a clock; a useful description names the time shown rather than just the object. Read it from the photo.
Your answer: 10:01
